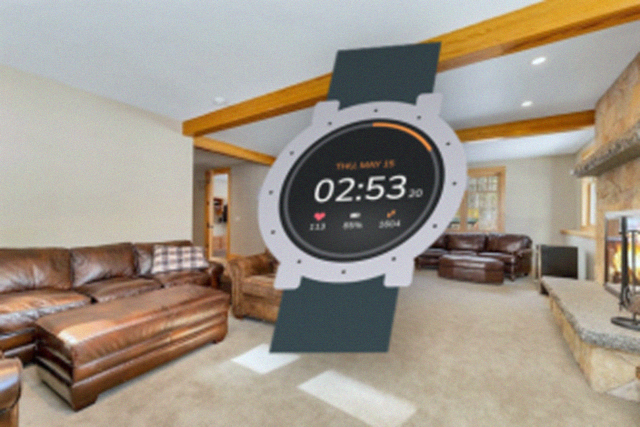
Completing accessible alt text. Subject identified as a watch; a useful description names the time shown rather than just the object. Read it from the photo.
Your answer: 2:53
